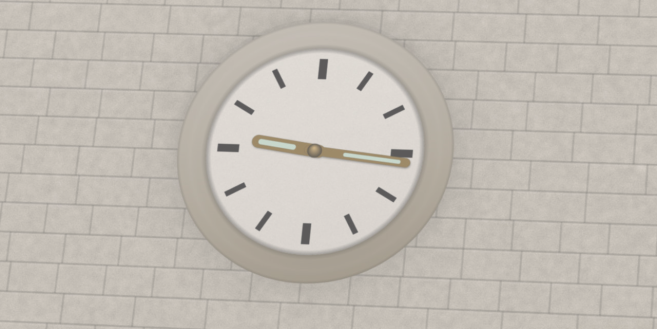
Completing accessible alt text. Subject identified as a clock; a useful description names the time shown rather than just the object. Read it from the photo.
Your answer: 9:16
